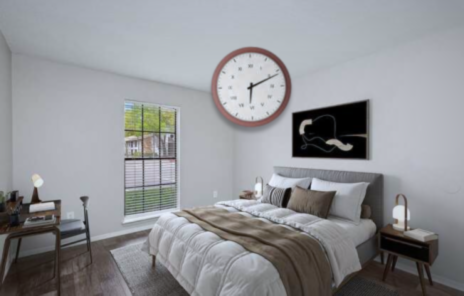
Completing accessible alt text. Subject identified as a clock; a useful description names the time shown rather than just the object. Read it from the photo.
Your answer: 6:11
